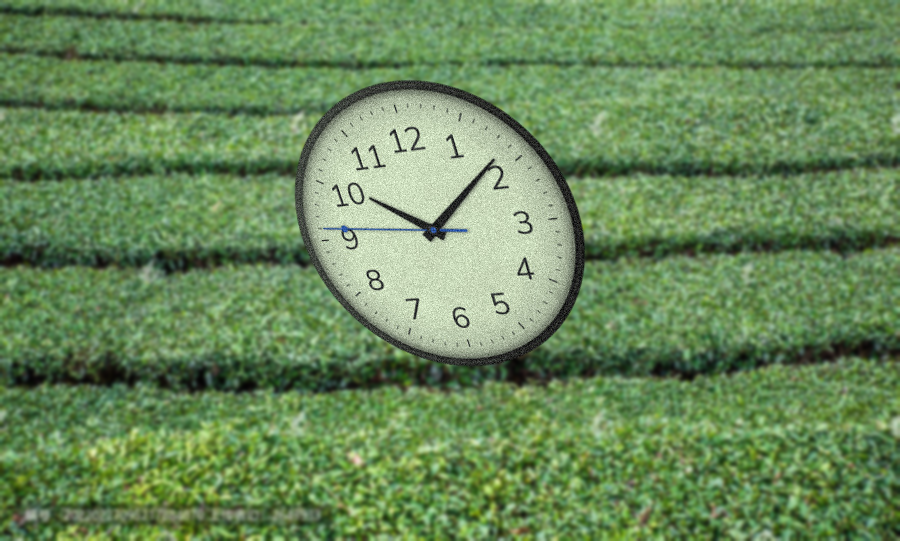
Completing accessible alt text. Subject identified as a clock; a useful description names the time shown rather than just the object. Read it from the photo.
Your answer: 10:08:46
